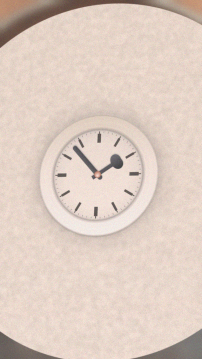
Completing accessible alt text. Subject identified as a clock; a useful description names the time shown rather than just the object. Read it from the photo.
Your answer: 1:53
